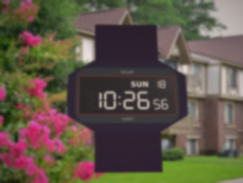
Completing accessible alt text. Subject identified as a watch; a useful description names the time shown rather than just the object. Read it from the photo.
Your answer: 10:26
